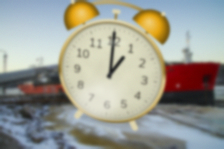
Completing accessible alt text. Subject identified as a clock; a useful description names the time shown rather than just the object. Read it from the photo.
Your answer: 1:00
